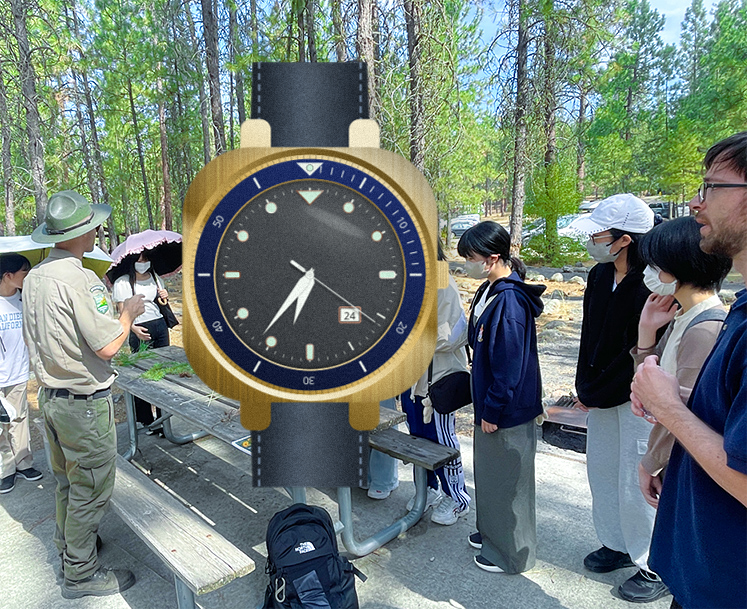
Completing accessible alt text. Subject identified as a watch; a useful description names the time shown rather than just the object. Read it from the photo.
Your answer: 6:36:21
